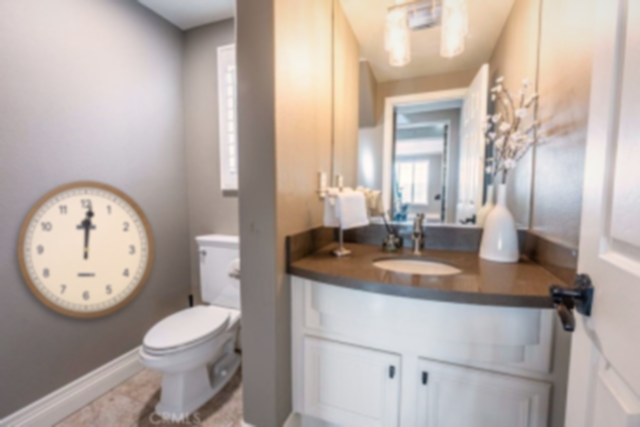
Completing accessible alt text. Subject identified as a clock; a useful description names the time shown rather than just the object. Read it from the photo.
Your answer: 12:01
